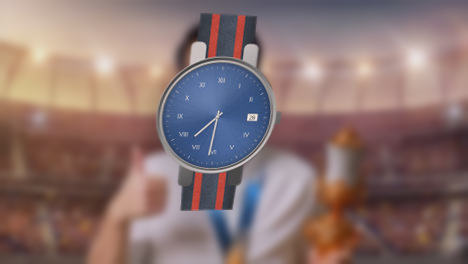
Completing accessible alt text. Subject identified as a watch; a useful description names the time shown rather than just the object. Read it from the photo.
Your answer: 7:31
